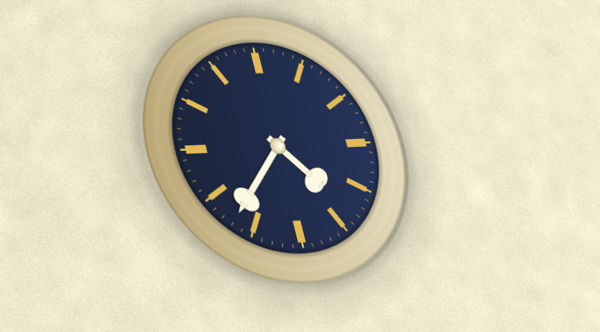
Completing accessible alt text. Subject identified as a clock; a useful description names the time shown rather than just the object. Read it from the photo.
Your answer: 4:37
